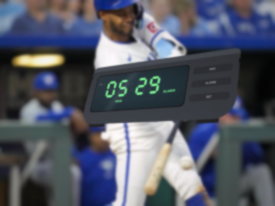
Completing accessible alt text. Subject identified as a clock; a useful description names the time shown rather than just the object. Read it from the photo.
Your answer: 5:29
